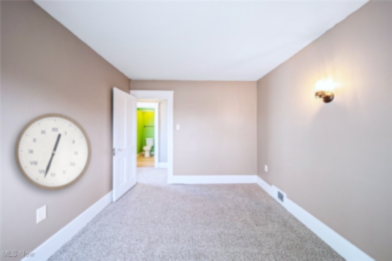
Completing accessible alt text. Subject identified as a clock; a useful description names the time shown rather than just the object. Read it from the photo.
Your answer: 12:33
